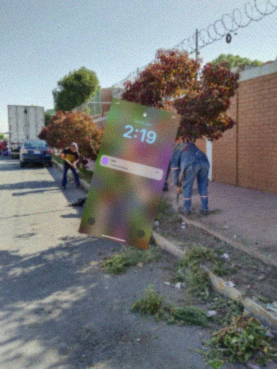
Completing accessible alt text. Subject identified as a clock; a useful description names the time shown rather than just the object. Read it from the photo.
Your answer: 2:19
